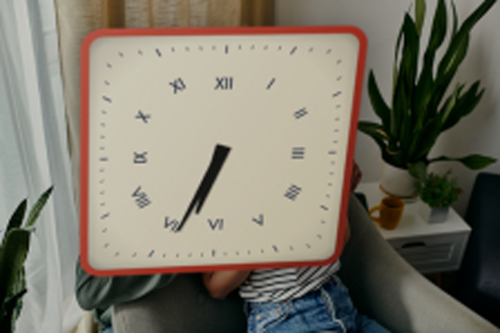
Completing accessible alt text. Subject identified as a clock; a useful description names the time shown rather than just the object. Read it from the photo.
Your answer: 6:34
